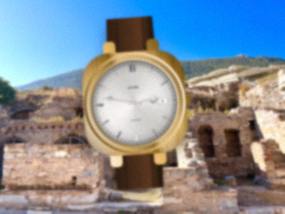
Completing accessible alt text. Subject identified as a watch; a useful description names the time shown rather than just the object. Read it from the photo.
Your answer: 2:47
